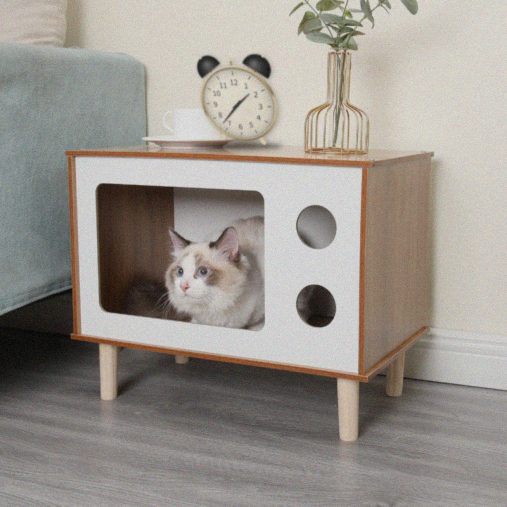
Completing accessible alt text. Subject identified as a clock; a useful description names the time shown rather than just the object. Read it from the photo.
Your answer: 1:37
